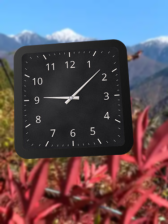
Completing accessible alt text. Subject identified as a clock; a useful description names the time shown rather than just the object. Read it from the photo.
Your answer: 9:08
